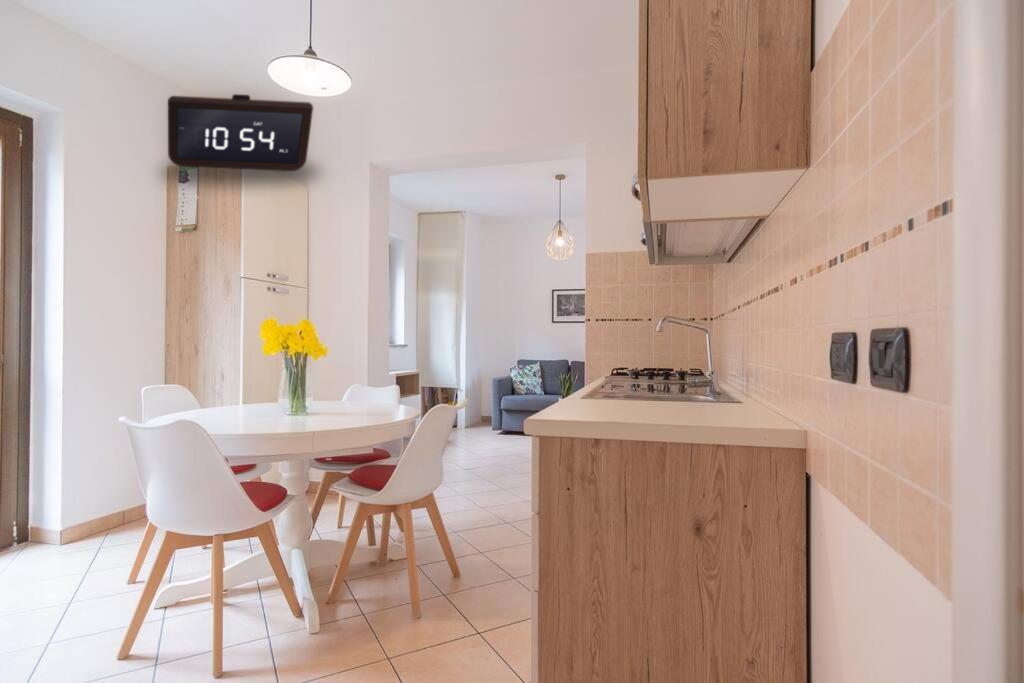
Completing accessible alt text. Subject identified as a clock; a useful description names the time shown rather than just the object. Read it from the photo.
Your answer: 10:54
